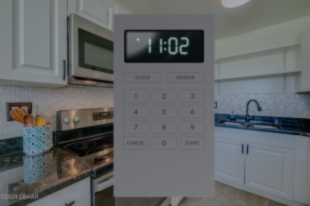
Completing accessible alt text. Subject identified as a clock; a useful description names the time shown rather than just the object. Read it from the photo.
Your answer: 11:02
